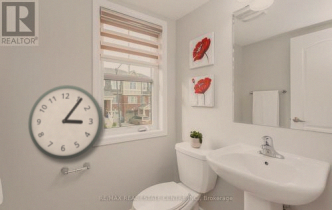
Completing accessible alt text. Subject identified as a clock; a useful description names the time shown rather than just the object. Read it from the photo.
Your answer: 3:06
